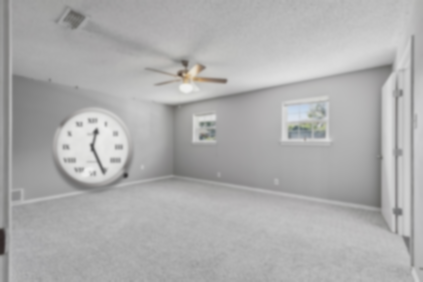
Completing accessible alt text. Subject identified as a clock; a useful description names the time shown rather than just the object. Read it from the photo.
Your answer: 12:26
